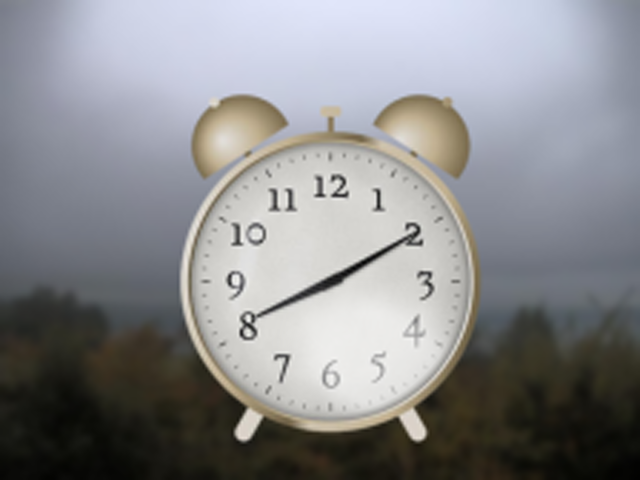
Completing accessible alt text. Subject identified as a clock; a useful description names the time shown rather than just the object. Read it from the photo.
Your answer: 8:10
